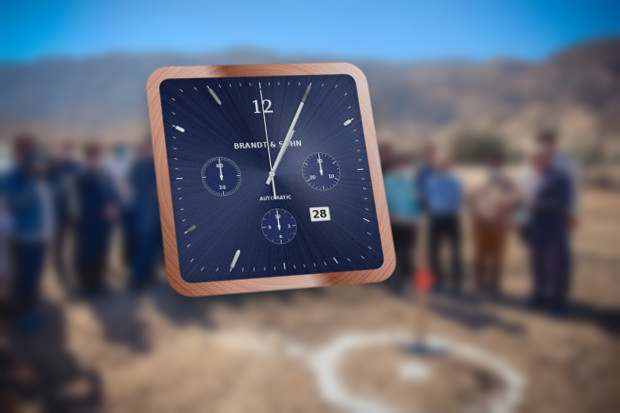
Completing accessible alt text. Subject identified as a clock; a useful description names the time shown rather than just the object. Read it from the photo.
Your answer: 1:05
